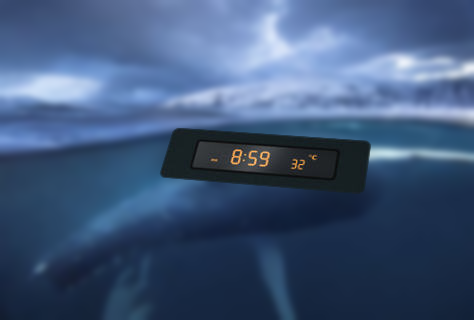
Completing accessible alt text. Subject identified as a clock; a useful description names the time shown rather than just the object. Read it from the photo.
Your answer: 8:59
